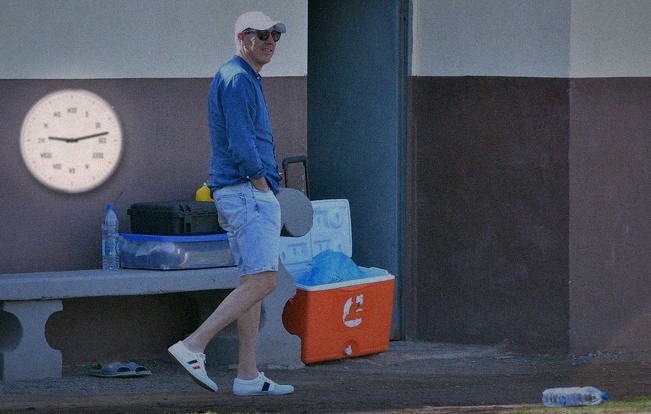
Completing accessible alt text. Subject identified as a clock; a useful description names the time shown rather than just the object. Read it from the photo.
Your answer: 9:13
